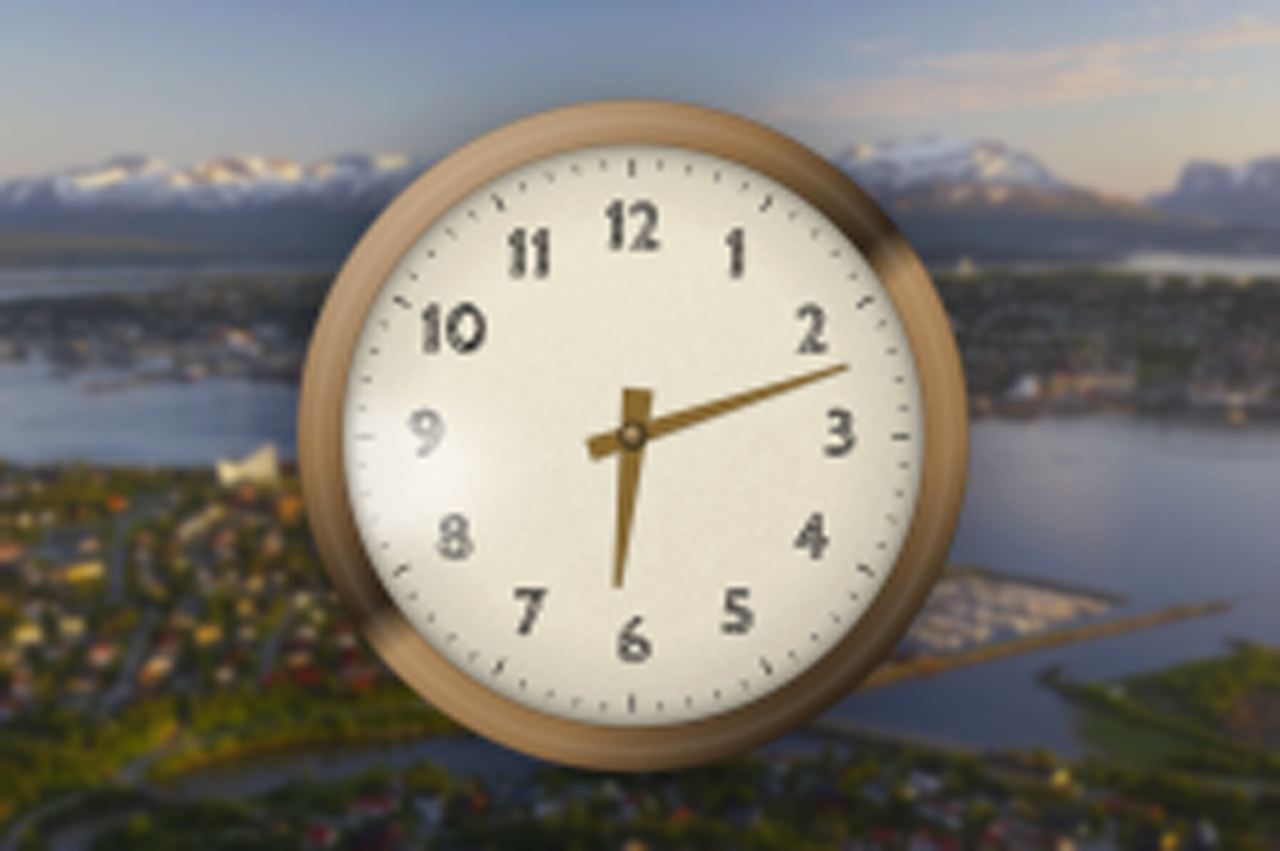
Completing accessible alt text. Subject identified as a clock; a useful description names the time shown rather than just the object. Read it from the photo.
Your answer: 6:12
